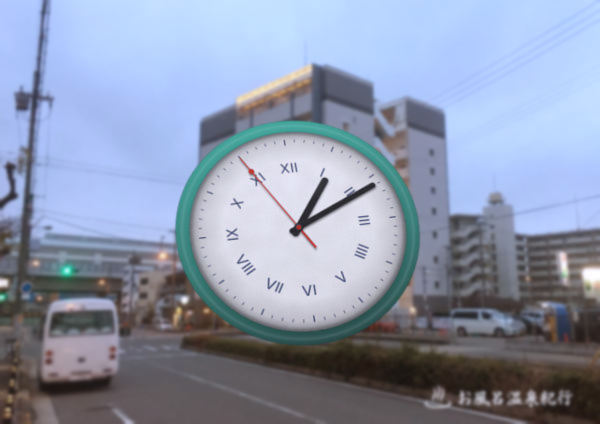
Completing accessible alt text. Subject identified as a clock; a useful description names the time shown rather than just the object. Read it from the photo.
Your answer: 1:10:55
